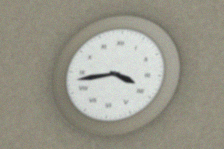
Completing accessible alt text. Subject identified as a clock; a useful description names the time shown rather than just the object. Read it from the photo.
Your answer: 3:43
